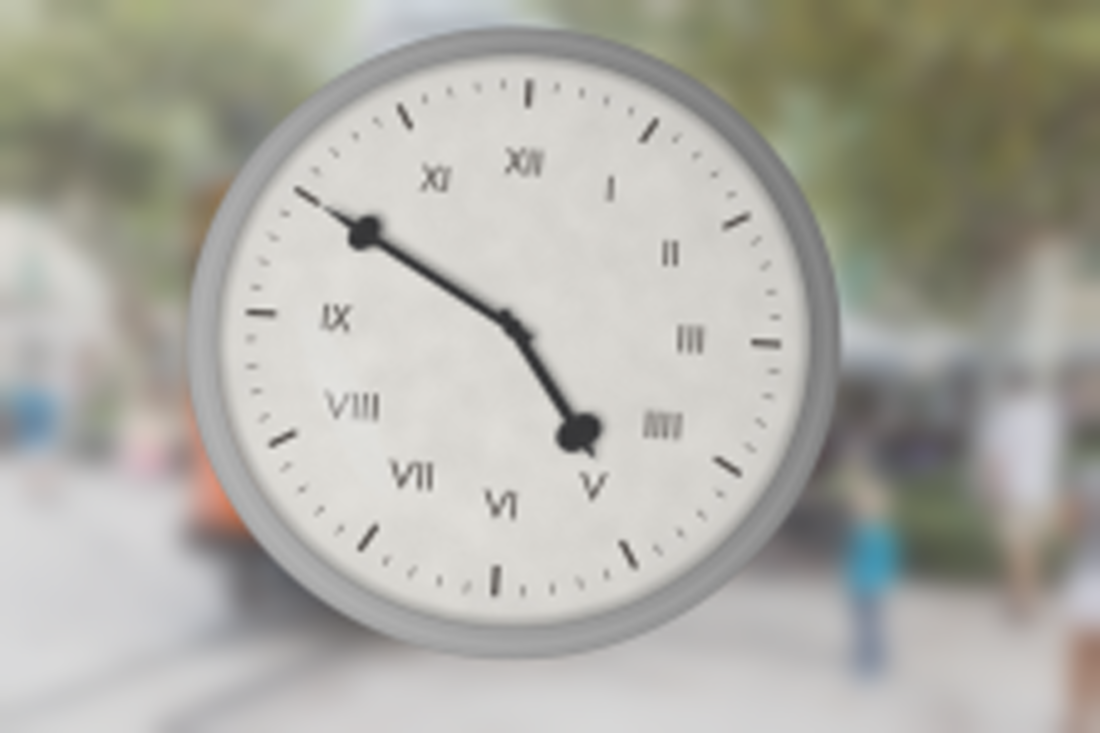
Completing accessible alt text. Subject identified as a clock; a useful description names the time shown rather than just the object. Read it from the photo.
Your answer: 4:50
